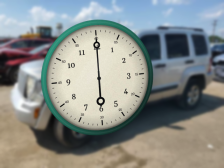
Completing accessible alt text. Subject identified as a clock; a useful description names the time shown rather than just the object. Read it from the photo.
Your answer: 6:00
